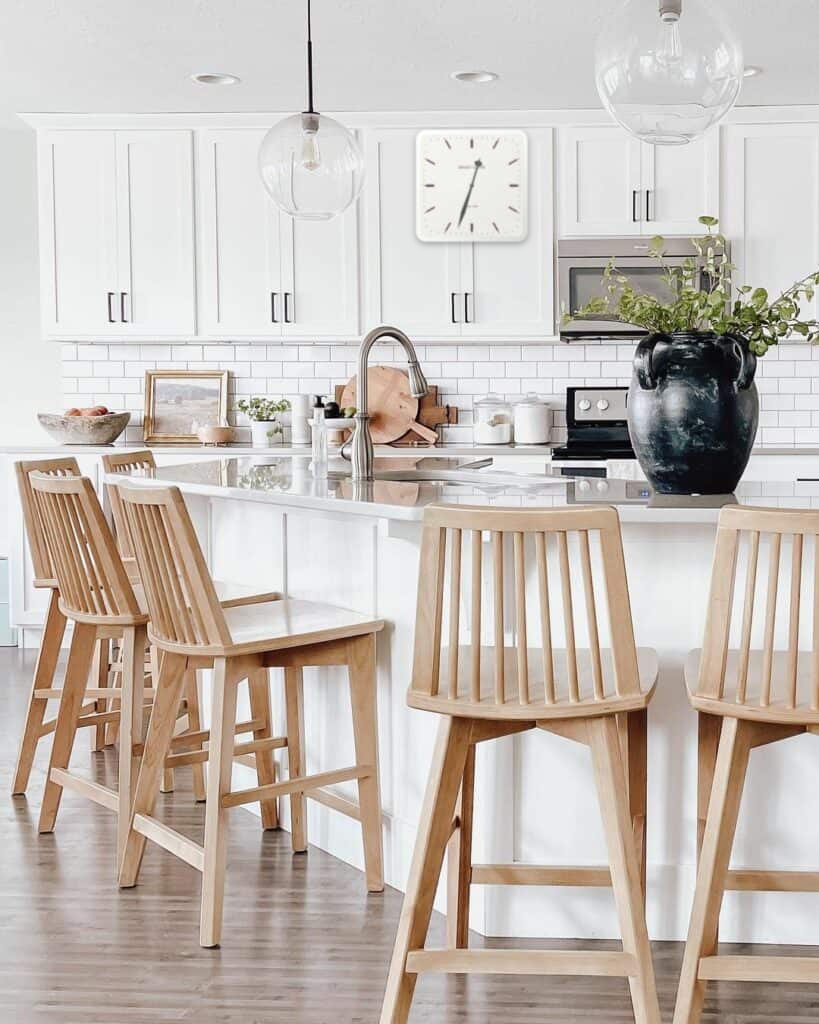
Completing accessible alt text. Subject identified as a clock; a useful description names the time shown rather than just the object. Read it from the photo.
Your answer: 12:33
